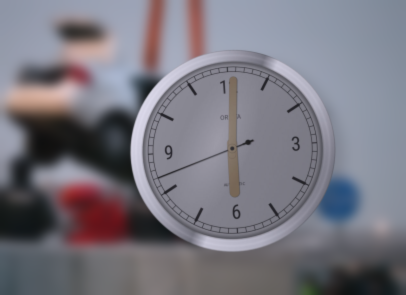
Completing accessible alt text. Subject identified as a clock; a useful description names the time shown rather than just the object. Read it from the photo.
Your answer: 6:00:42
